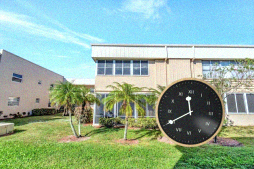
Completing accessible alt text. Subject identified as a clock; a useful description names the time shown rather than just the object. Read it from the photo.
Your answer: 11:40
